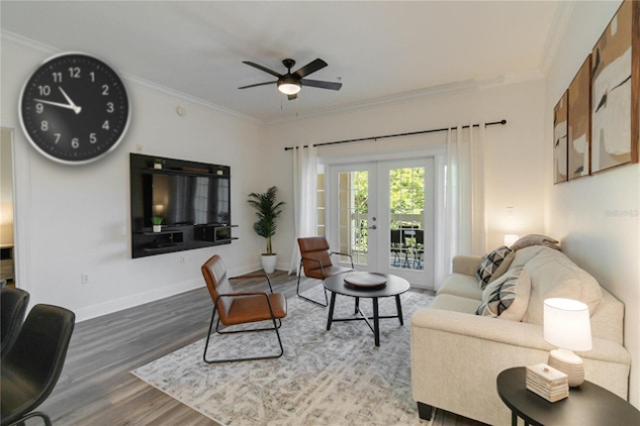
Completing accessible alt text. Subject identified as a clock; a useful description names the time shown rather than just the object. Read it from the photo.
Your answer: 10:47
